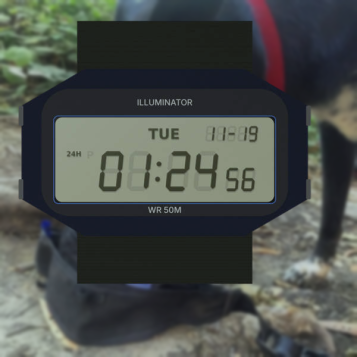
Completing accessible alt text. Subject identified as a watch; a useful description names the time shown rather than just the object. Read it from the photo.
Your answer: 1:24:56
